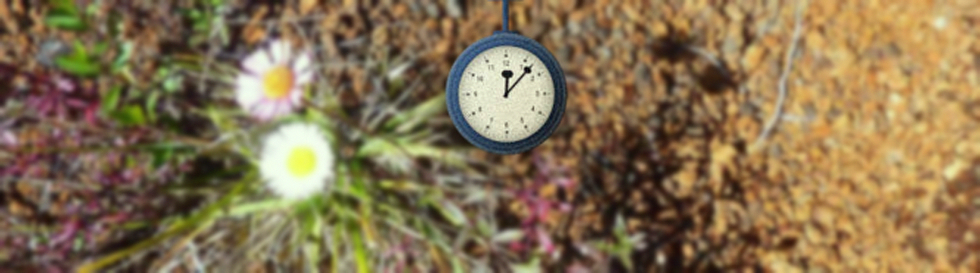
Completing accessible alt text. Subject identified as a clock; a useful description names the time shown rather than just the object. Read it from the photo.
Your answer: 12:07
